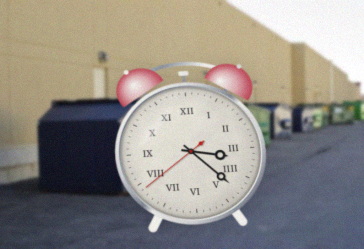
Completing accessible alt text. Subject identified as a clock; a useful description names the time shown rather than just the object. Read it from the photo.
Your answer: 3:22:39
